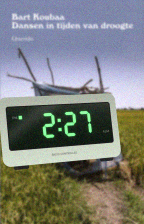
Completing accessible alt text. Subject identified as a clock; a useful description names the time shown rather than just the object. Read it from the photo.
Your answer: 2:27
